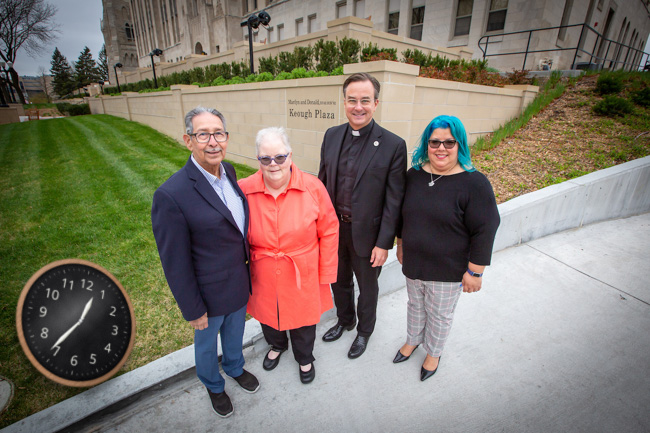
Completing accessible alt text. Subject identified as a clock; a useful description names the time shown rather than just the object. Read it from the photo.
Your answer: 12:36
